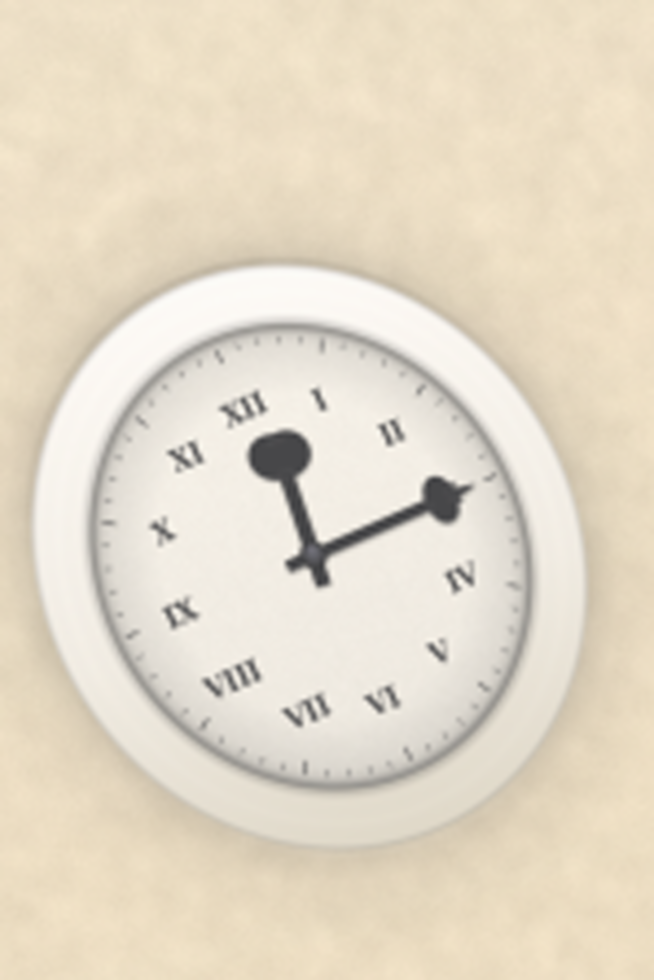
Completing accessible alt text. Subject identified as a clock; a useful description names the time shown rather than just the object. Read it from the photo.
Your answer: 12:15
